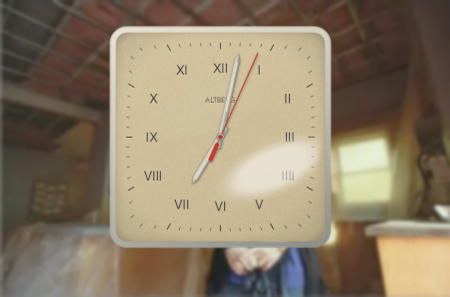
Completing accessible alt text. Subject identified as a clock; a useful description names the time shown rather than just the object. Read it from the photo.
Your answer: 7:02:04
